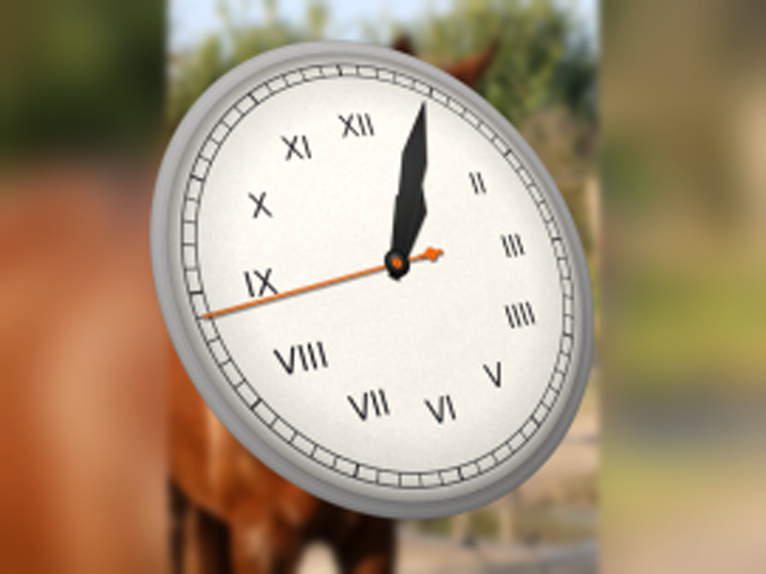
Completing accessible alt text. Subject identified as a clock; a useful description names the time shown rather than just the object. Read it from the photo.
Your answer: 1:04:44
